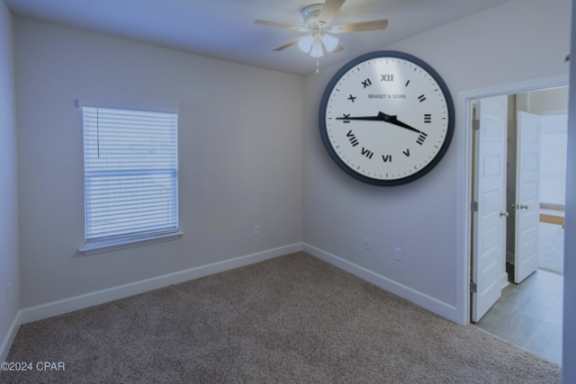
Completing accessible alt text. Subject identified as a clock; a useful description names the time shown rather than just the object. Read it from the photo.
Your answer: 3:45
